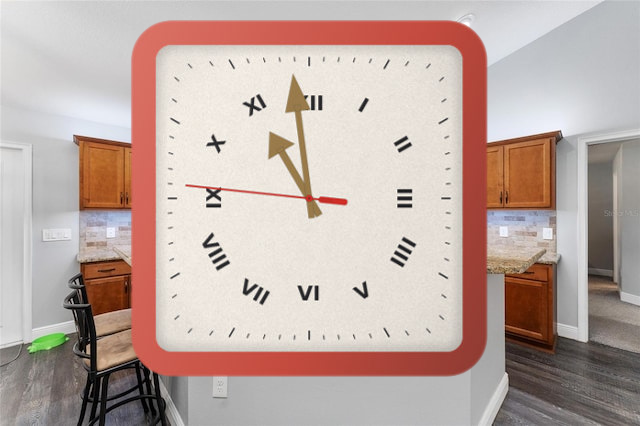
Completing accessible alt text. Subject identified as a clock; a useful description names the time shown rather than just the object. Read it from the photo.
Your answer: 10:58:46
